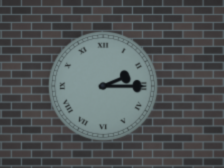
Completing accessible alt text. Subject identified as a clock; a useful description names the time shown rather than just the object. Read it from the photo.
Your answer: 2:15
